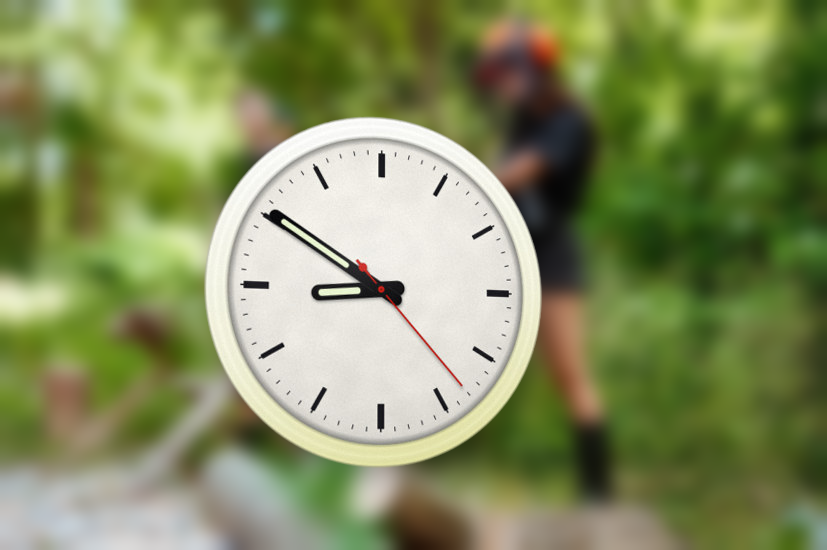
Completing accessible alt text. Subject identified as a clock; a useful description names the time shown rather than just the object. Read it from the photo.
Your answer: 8:50:23
